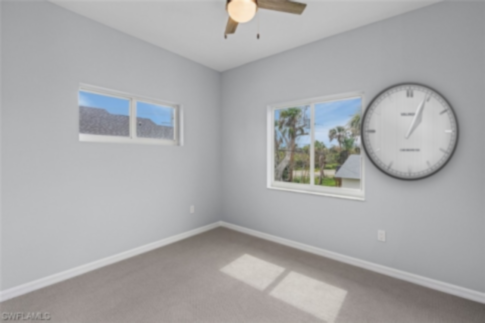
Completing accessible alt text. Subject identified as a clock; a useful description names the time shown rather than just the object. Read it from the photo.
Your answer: 1:04
